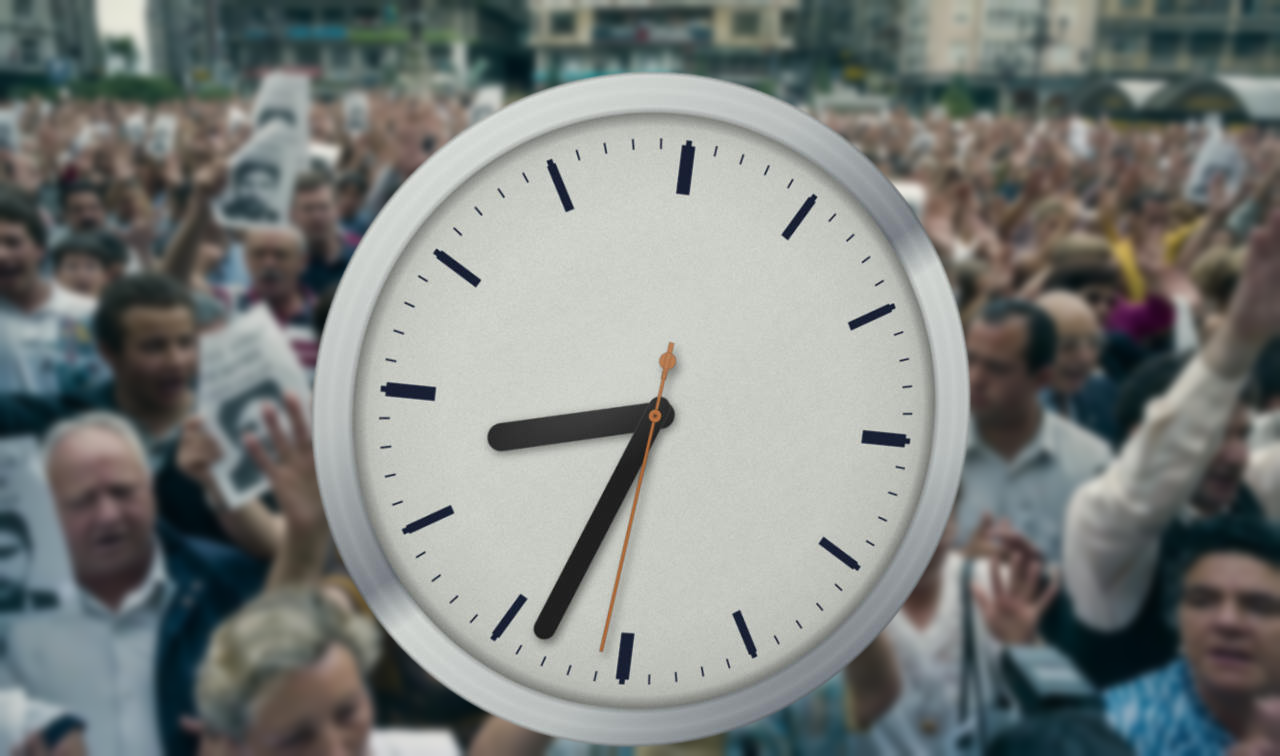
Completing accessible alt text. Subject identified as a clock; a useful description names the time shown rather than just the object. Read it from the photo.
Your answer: 8:33:31
